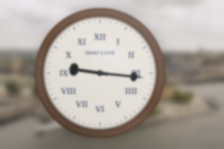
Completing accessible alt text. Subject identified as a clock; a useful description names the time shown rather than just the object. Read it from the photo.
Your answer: 9:16
